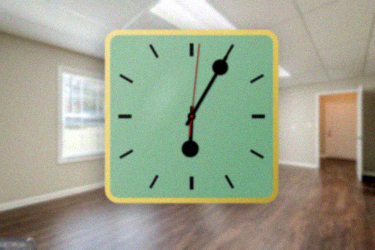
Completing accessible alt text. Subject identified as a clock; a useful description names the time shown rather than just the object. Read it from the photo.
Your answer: 6:05:01
